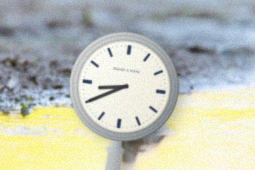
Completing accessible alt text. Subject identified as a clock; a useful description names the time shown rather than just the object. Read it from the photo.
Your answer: 8:40
